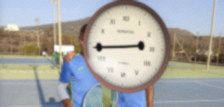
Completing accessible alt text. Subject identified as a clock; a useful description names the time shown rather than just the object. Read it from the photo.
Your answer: 2:44
